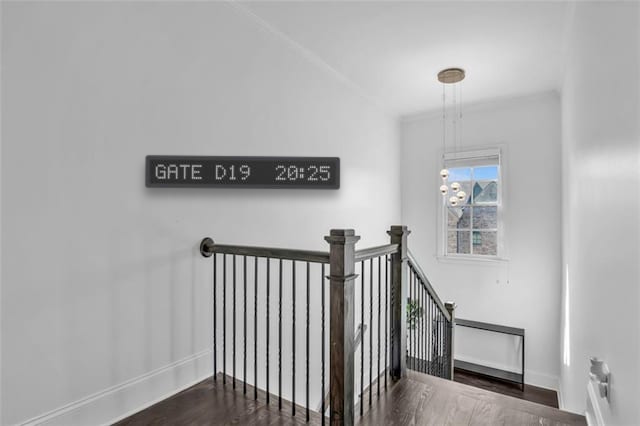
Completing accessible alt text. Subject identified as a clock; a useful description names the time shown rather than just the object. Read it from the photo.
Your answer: 20:25
